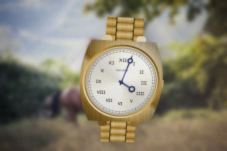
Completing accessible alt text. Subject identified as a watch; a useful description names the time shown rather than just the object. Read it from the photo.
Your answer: 4:03
